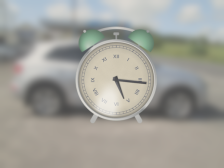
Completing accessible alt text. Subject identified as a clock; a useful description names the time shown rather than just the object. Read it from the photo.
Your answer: 5:16
